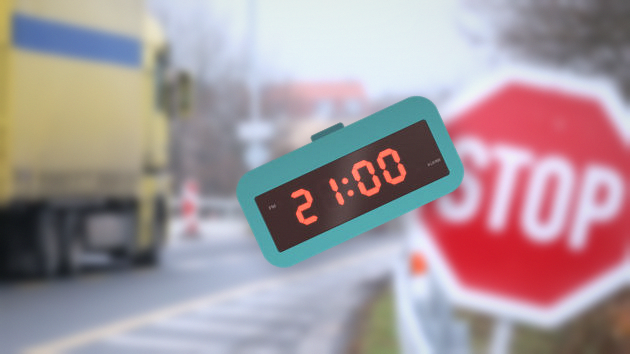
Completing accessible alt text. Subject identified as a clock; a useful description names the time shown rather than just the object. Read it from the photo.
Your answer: 21:00
